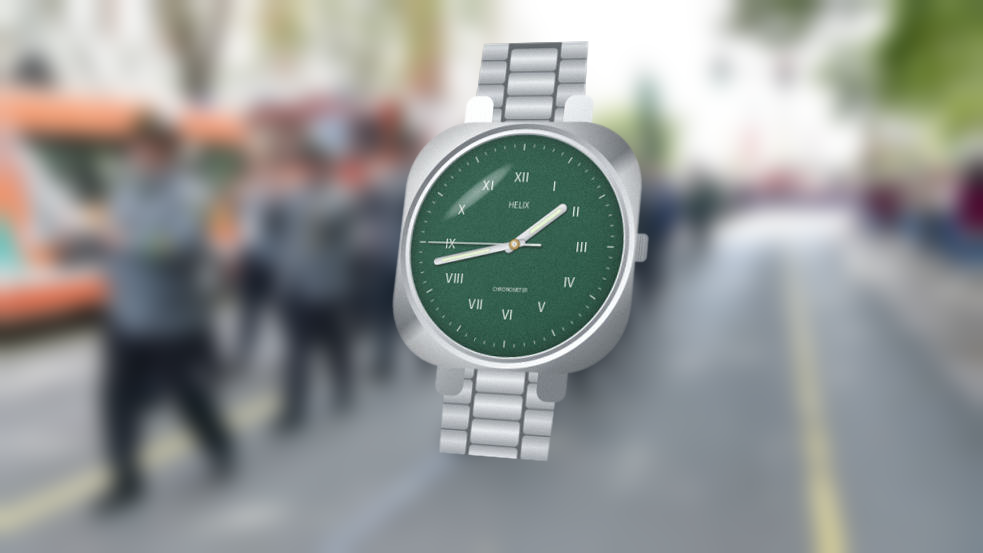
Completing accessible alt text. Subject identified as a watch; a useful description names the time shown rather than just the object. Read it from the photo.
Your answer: 1:42:45
